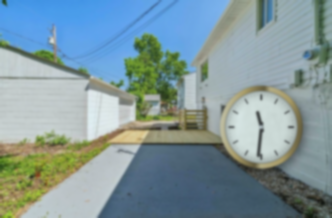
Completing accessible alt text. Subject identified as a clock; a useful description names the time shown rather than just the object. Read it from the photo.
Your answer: 11:31
